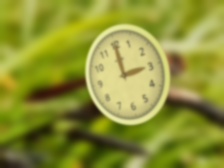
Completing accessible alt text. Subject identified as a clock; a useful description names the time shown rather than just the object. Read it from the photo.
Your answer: 3:00
